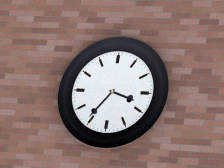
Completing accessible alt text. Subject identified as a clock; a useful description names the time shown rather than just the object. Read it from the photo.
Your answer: 3:36
